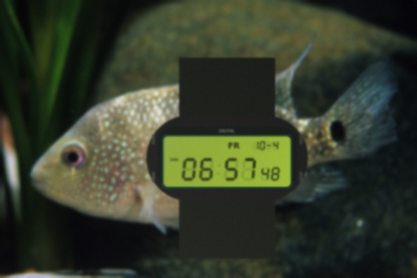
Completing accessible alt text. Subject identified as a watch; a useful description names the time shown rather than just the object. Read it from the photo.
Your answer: 6:57:48
